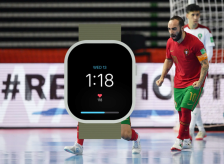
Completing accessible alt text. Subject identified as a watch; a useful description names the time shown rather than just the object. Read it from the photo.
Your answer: 1:18
